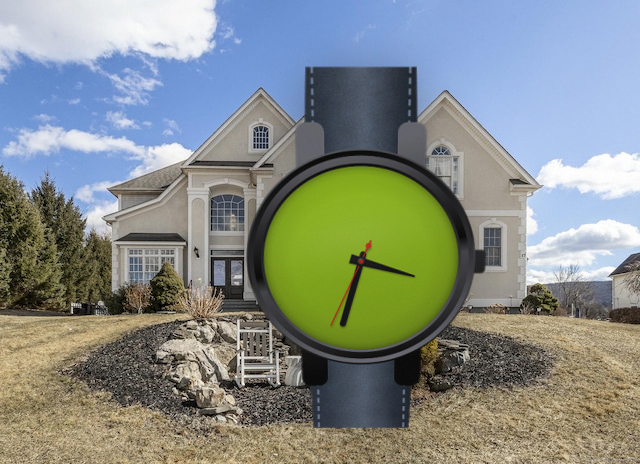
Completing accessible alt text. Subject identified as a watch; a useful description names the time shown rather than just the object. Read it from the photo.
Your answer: 3:32:34
